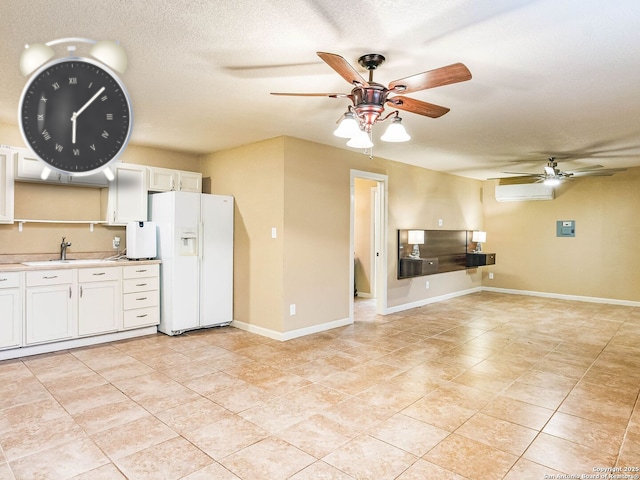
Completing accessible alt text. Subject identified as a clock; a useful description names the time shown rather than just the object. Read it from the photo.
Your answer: 6:08
